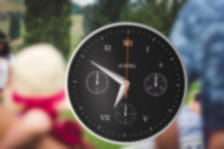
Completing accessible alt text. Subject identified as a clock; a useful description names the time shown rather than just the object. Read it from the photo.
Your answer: 6:50
